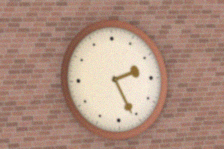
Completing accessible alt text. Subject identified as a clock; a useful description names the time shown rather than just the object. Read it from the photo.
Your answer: 2:26
